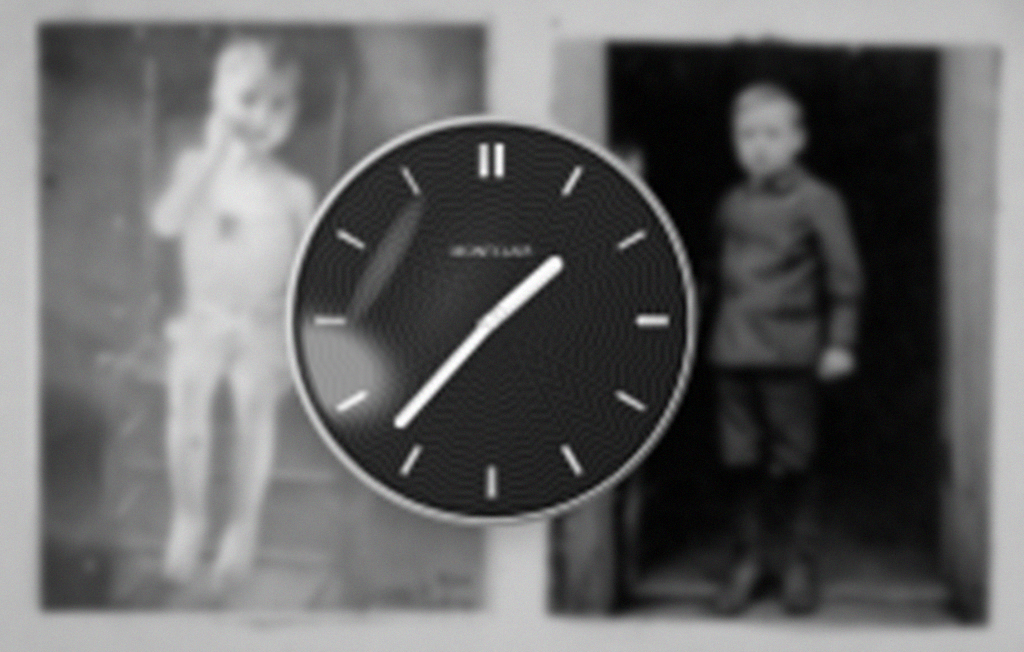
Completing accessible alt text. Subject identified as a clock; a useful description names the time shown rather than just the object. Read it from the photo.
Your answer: 1:37
